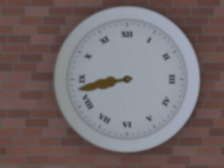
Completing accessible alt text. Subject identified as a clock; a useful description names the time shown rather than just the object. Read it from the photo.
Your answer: 8:43
